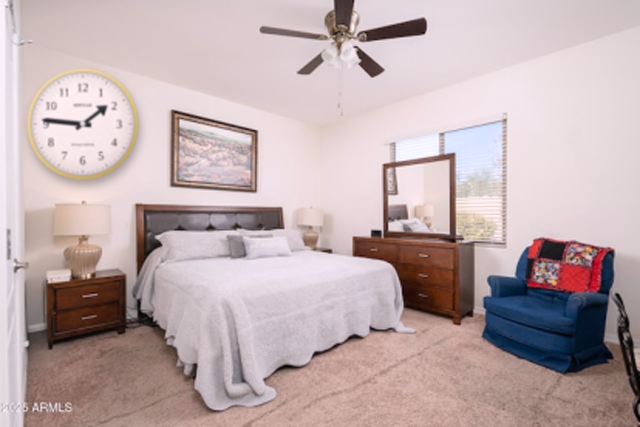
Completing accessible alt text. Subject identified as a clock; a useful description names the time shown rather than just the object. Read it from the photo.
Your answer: 1:46
